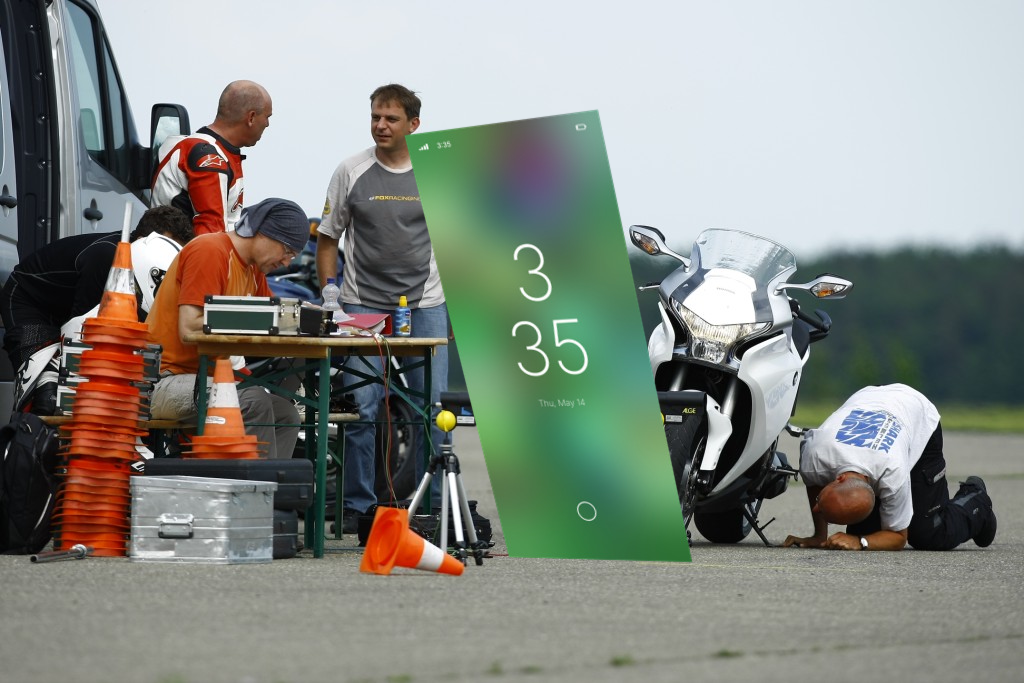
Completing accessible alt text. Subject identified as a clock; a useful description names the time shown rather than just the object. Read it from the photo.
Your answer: 3:35
